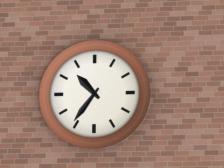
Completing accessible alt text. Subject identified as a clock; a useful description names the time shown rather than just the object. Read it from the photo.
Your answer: 10:36
